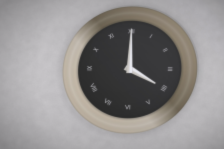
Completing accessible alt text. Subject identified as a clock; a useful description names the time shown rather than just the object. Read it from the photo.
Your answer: 4:00
